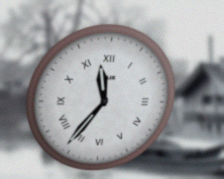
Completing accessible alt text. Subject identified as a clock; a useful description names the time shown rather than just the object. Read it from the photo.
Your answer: 11:36
